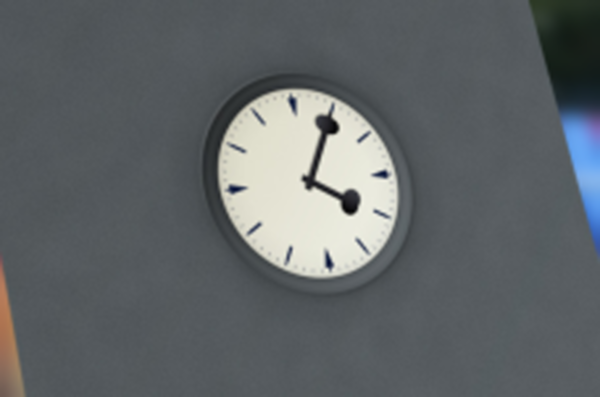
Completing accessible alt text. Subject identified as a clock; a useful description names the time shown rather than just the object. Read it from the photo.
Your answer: 4:05
